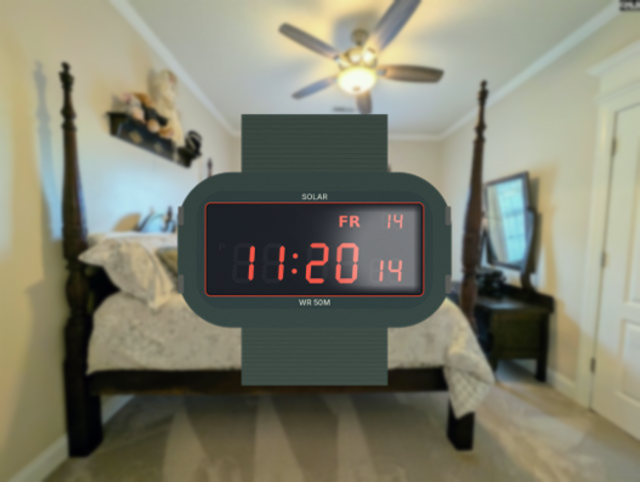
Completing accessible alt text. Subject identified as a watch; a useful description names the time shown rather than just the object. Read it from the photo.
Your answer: 11:20:14
